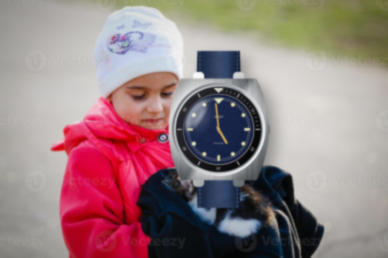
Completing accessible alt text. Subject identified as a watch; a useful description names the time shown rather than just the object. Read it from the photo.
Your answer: 4:59
